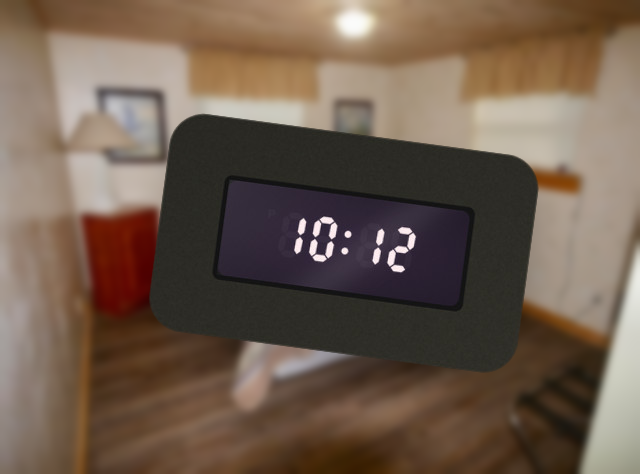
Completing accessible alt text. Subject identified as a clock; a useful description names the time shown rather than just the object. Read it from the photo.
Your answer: 10:12
